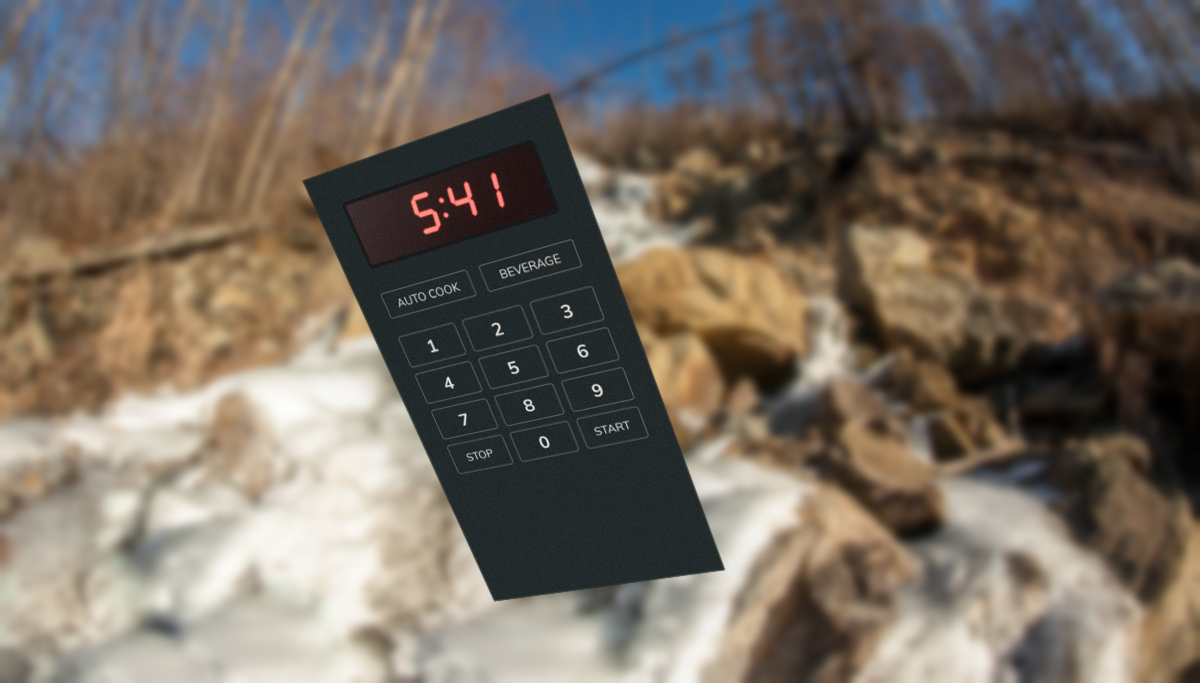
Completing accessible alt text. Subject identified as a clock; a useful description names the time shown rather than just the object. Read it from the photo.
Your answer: 5:41
